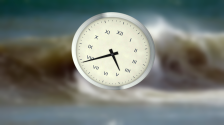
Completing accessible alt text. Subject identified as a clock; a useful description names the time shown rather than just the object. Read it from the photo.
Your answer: 4:39
